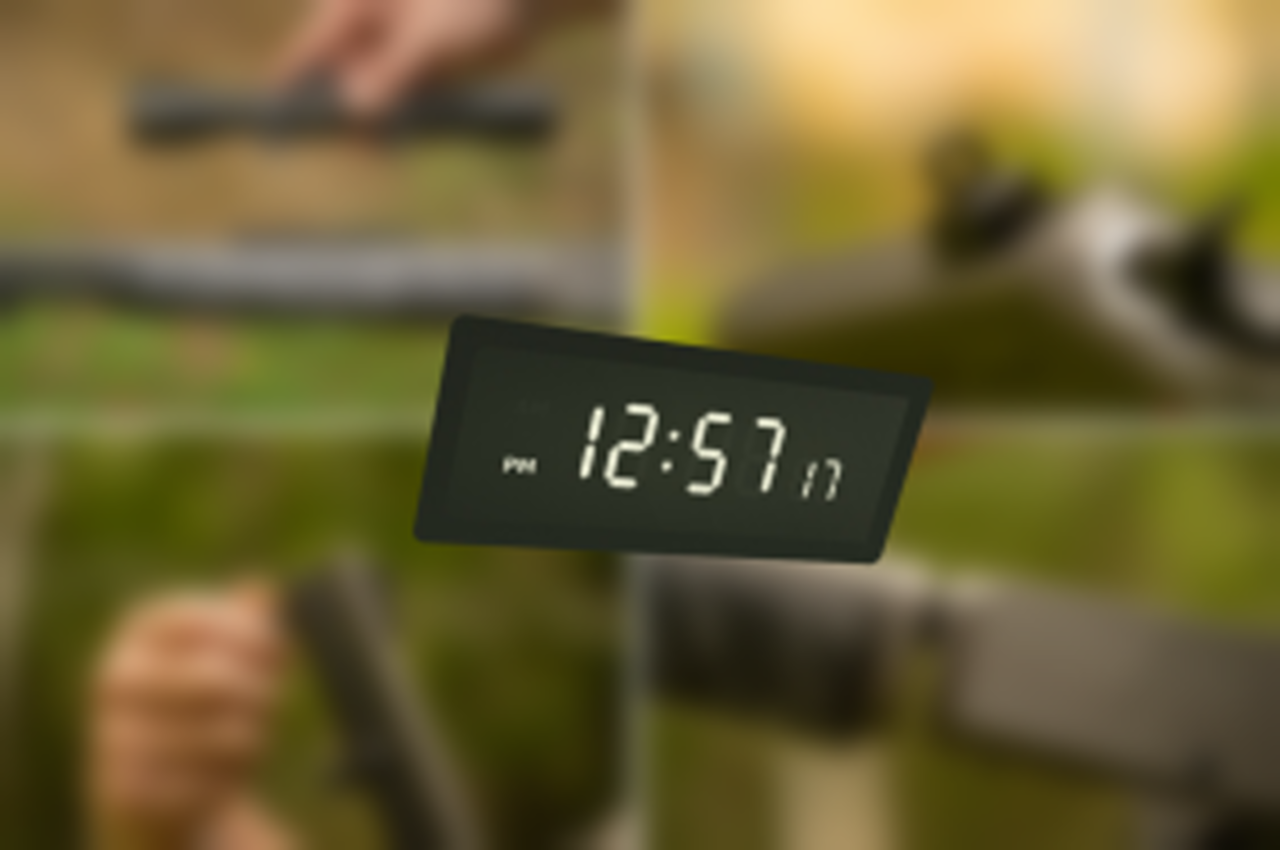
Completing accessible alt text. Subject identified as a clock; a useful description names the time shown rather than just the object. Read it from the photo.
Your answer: 12:57:17
